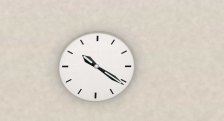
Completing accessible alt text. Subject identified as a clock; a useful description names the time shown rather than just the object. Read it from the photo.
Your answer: 10:21
